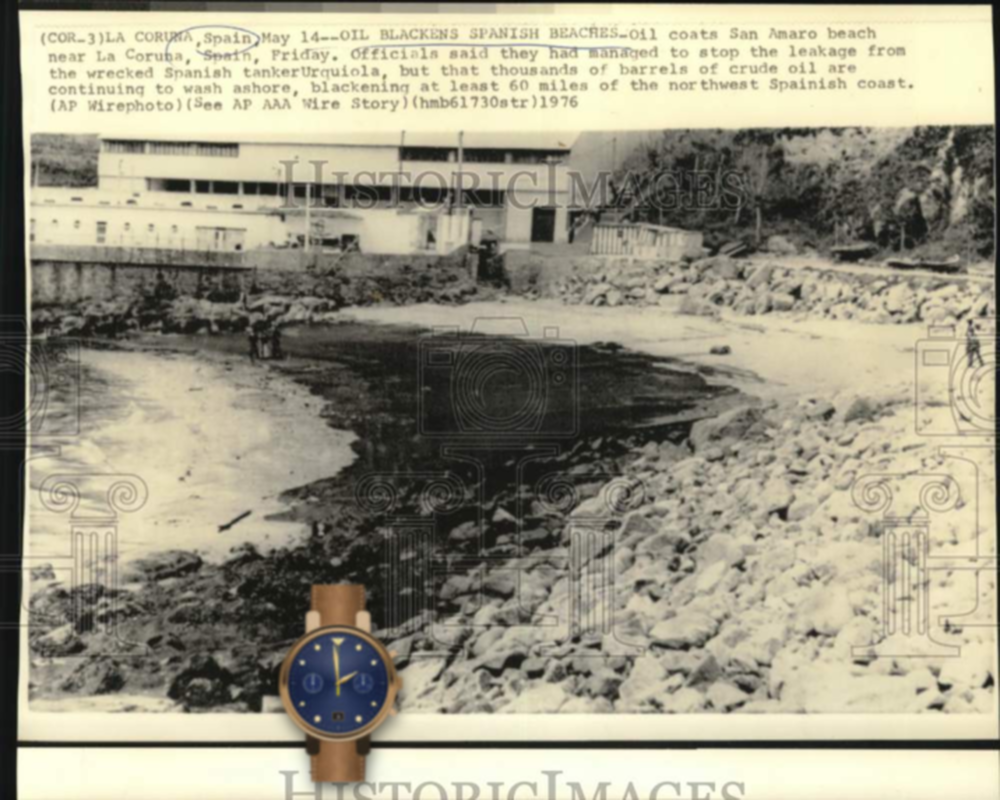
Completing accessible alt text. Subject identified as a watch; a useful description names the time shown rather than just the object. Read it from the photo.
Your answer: 1:59
